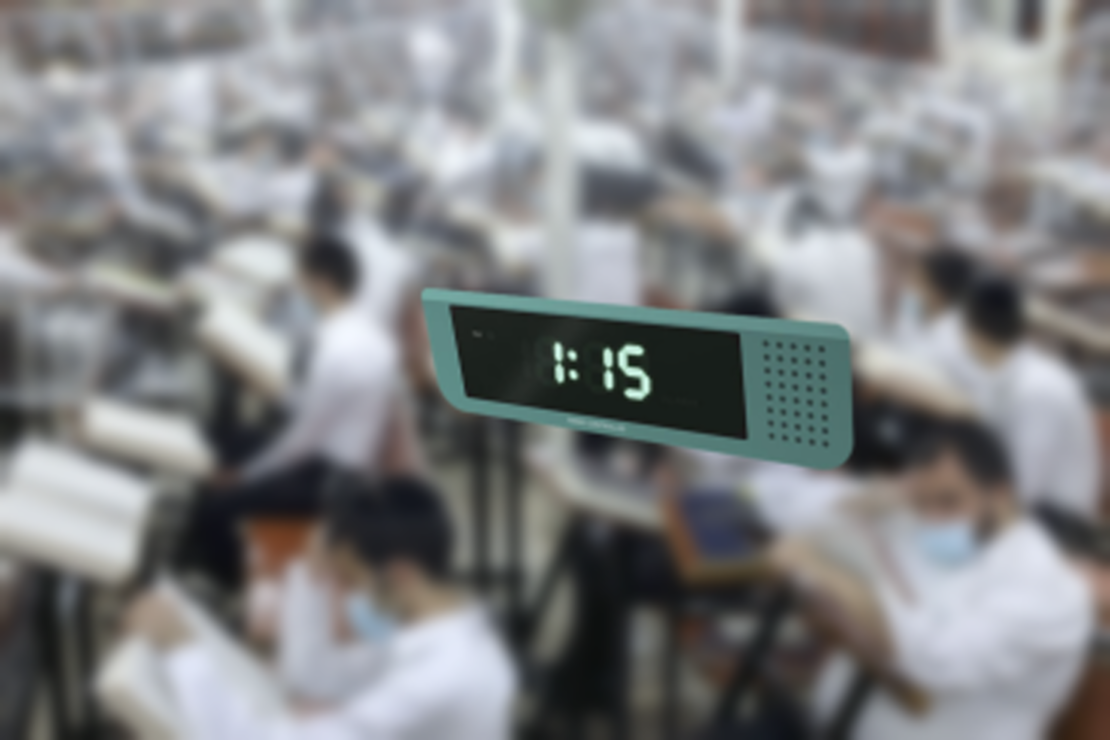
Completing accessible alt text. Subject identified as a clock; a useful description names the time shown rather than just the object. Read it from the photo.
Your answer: 1:15
